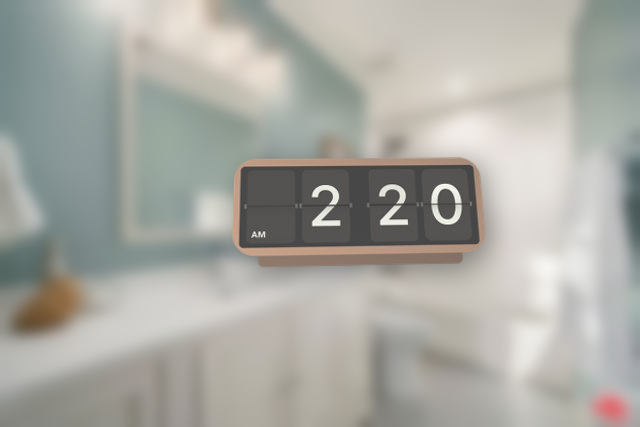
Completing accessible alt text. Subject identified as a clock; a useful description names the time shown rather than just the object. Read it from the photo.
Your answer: 2:20
